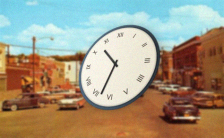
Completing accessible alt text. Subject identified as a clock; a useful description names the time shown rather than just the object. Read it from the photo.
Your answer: 10:33
